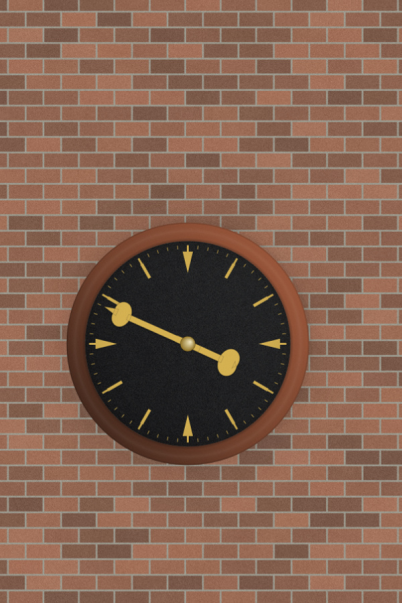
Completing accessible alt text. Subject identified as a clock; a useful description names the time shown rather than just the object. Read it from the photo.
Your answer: 3:49
